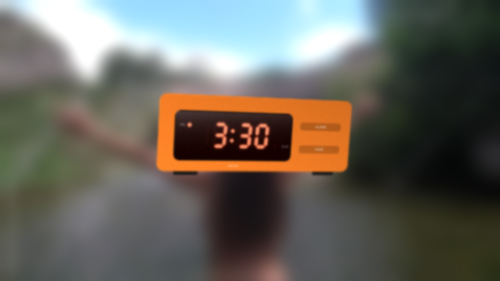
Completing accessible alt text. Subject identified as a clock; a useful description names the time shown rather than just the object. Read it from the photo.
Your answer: 3:30
